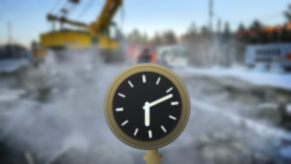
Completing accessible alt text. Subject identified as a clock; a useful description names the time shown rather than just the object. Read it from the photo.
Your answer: 6:12
